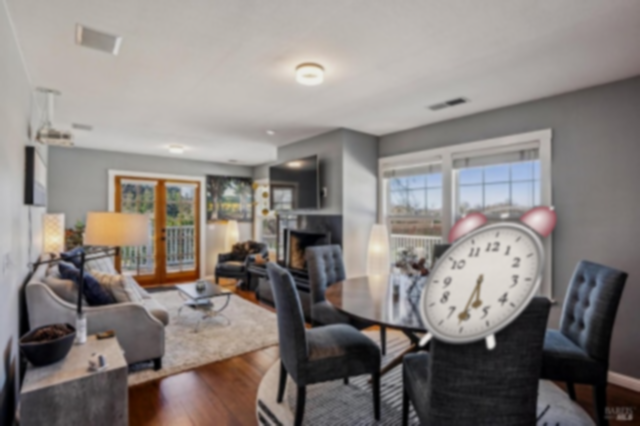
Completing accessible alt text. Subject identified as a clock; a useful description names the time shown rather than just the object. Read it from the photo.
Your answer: 5:31
